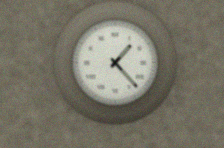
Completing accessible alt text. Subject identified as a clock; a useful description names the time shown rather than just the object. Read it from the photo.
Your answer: 1:23
